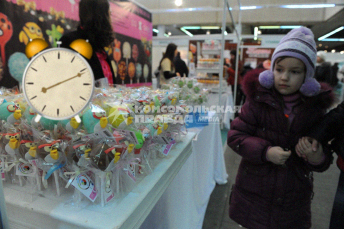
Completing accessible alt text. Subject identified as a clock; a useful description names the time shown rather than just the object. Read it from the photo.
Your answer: 8:11
